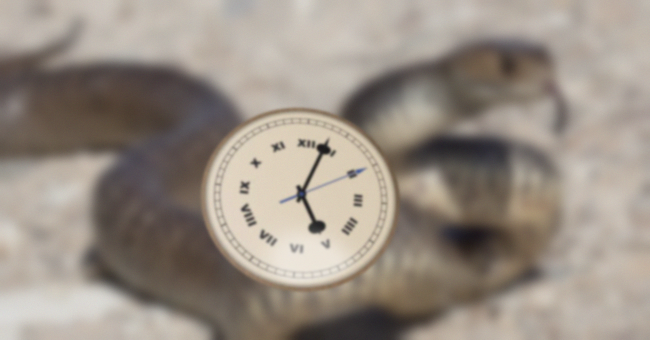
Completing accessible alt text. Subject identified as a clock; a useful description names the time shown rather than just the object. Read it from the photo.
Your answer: 5:03:10
